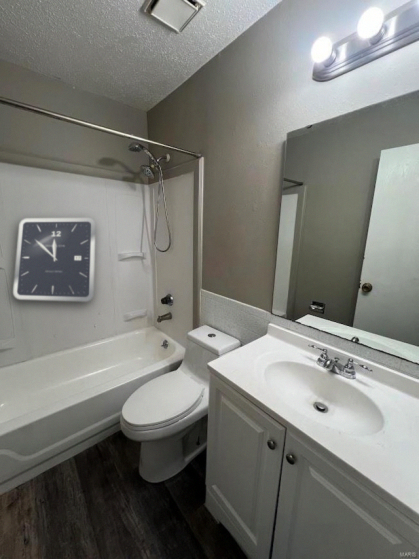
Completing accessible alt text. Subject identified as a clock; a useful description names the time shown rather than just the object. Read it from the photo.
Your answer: 11:52
